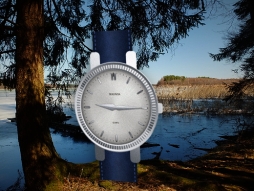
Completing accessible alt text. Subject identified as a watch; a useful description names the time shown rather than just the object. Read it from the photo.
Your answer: 9:15
